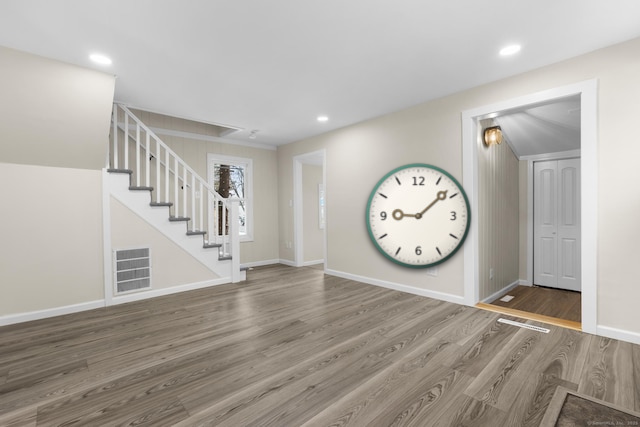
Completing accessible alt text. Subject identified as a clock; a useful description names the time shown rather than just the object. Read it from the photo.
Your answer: 9:08
